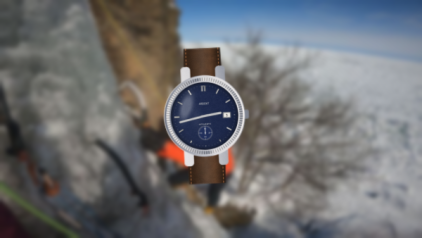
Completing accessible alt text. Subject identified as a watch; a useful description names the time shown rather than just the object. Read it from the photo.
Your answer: 2:43
